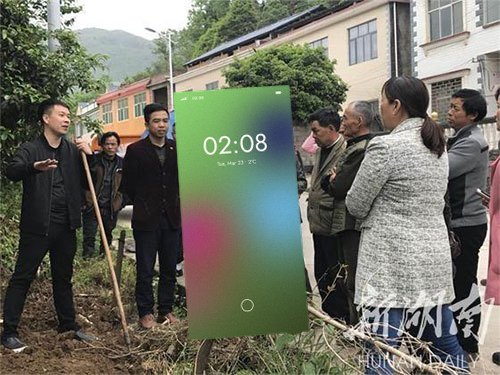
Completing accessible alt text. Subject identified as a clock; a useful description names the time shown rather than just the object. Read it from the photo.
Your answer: 2:08
